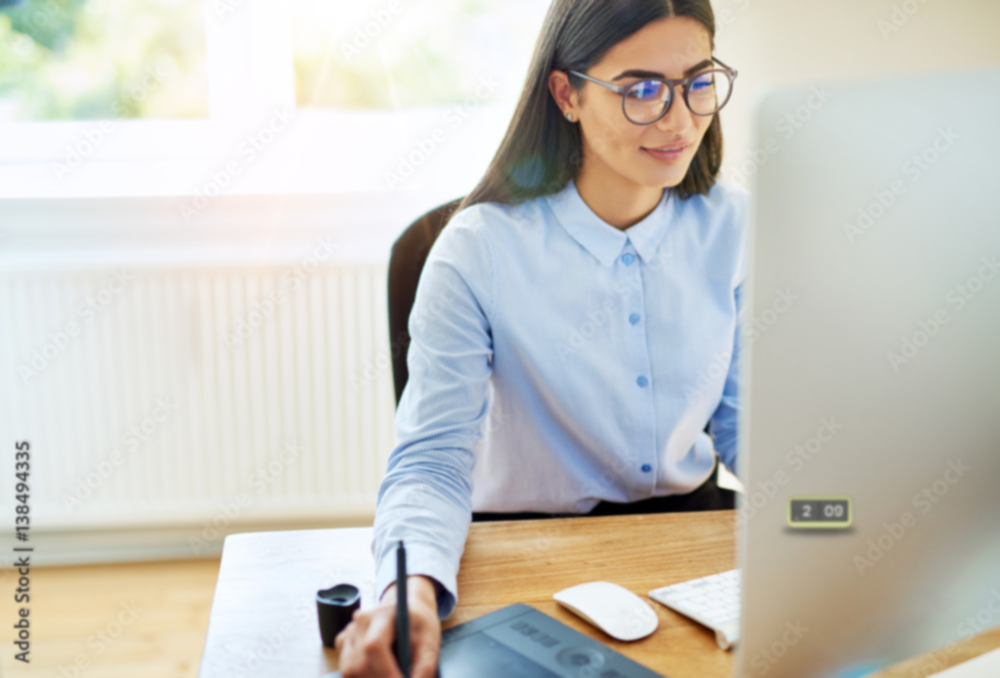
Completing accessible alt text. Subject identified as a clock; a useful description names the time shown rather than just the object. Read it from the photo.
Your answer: 2:09
